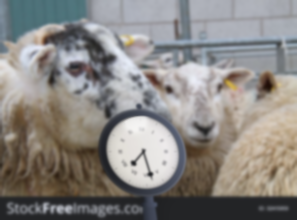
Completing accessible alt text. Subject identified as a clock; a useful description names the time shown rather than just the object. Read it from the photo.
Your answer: 7:28
